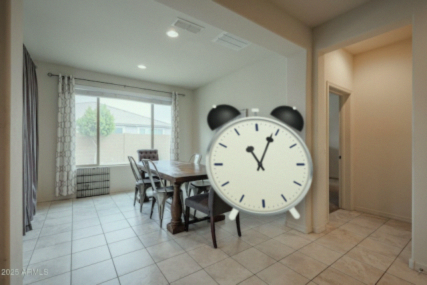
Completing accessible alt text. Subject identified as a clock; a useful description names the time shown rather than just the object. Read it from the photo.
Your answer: 11:04
